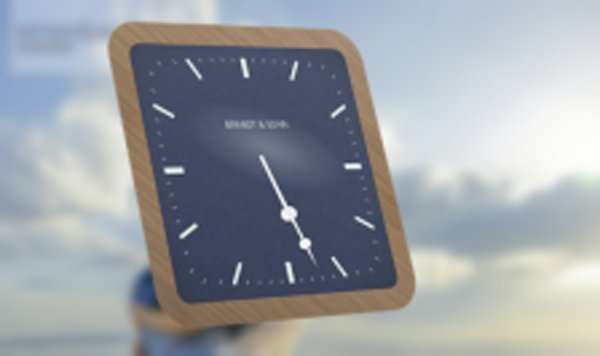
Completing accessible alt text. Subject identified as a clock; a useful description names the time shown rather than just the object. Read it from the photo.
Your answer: 5:27
